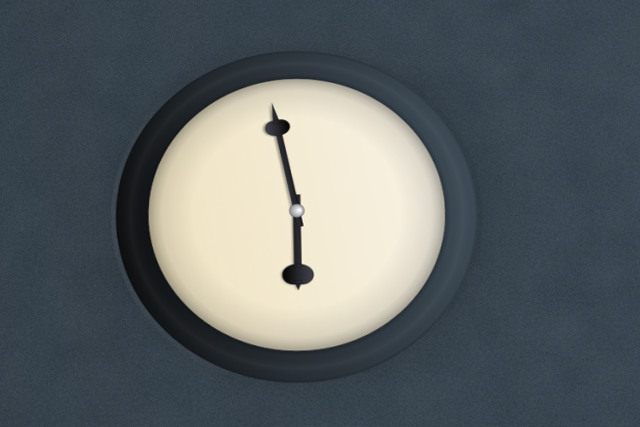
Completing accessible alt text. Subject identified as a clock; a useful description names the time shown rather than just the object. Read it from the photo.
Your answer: 5:58
